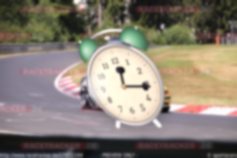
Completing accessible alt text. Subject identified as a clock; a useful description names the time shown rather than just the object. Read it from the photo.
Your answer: 12:16
